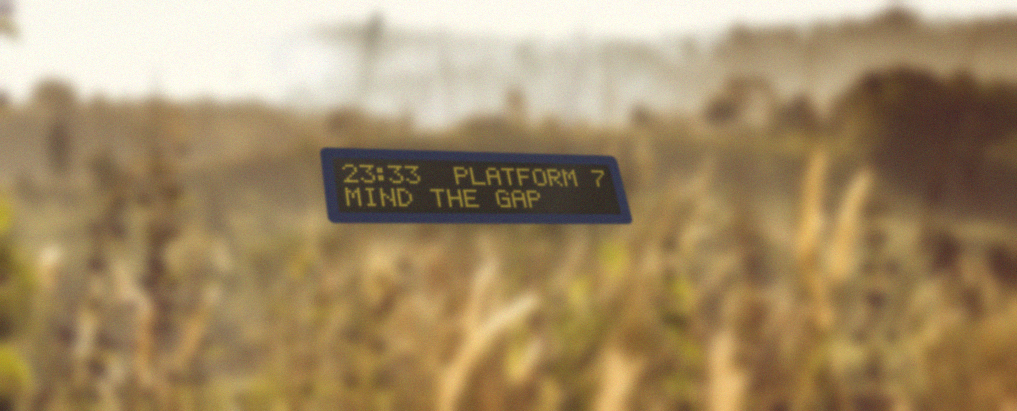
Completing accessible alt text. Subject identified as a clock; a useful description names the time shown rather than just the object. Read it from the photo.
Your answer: 23:33
